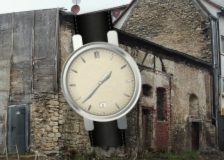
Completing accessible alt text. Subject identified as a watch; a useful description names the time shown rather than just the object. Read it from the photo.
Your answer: 1:38
